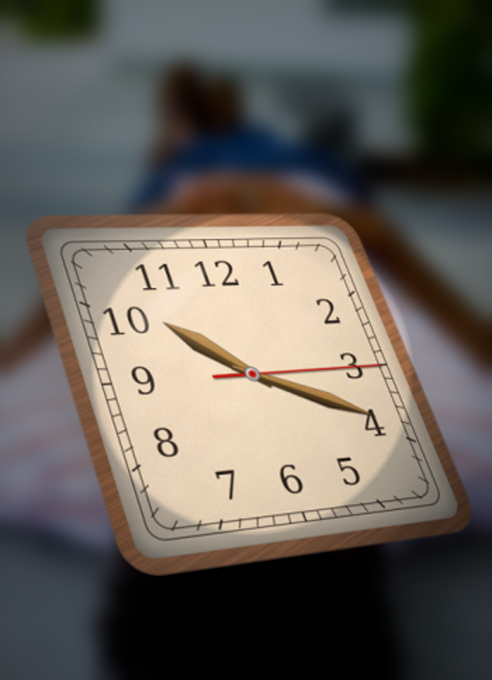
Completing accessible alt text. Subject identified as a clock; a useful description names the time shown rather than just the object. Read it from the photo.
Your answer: 10:19:15
